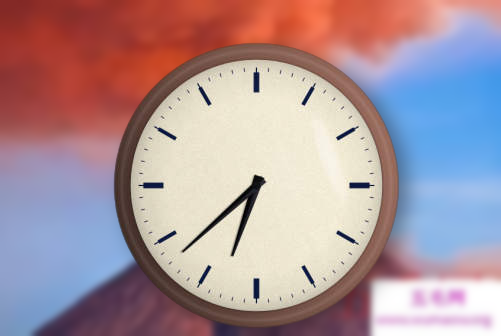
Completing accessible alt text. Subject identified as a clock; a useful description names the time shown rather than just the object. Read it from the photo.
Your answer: 6:38
